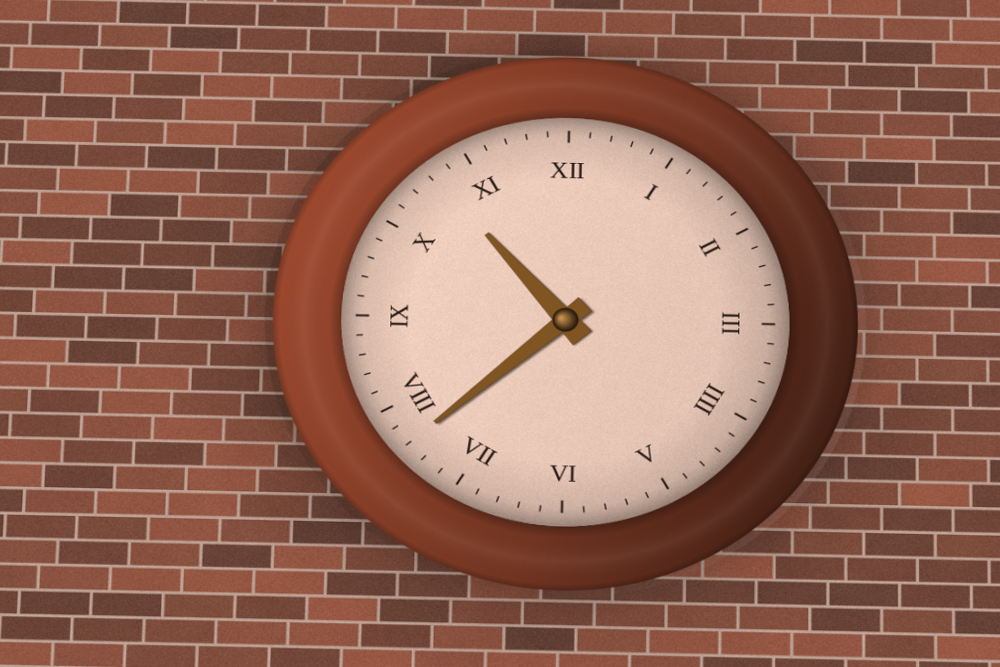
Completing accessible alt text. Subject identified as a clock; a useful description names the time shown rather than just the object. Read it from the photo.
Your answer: 10:38
